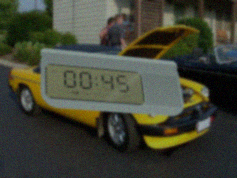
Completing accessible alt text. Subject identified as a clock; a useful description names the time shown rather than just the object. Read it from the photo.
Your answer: 0:45
